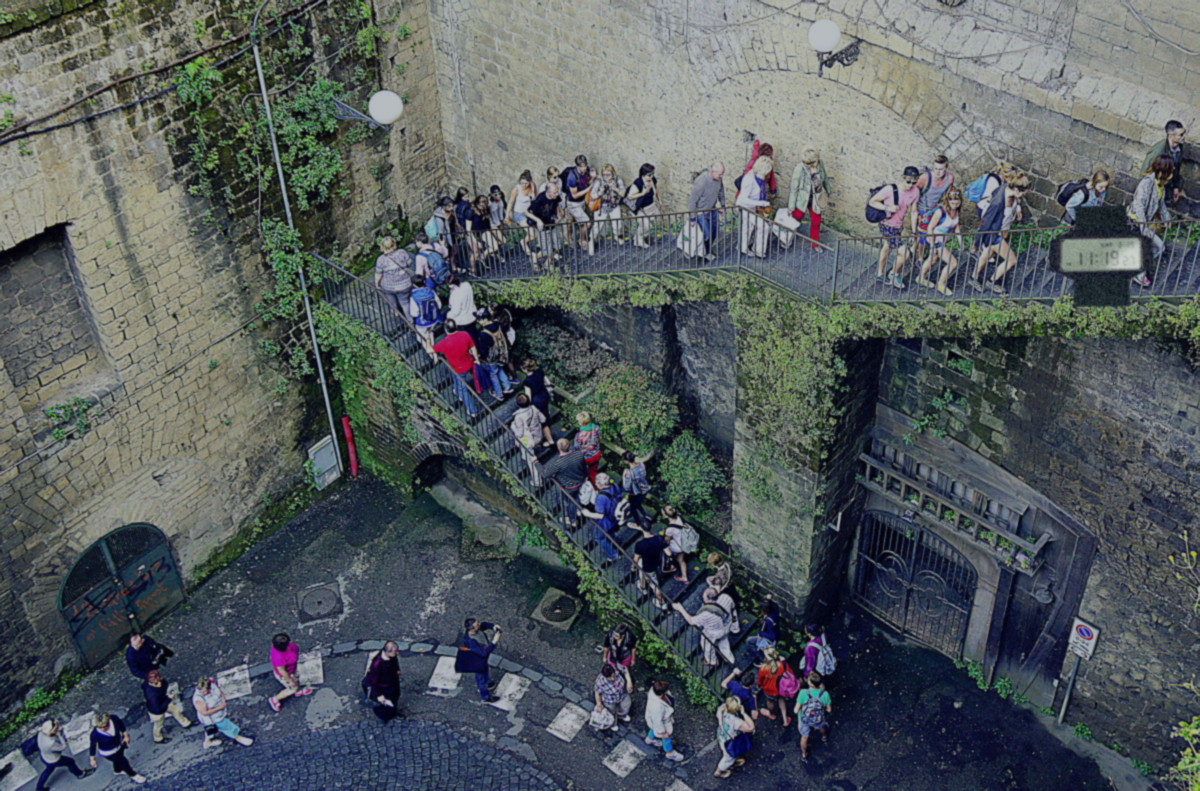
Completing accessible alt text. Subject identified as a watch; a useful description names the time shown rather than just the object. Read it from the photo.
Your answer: 11:19
